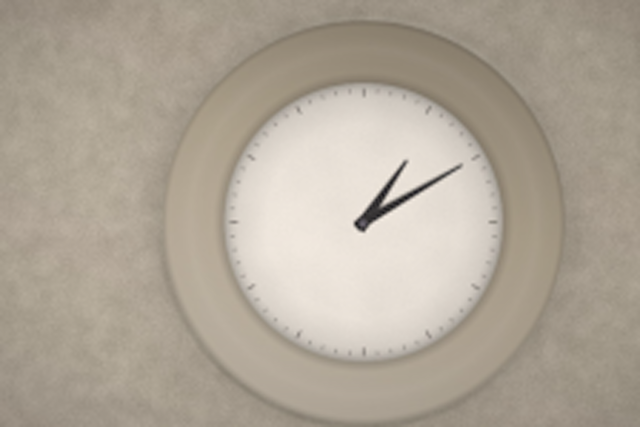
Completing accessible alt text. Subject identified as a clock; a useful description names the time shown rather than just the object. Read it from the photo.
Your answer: 1:10
